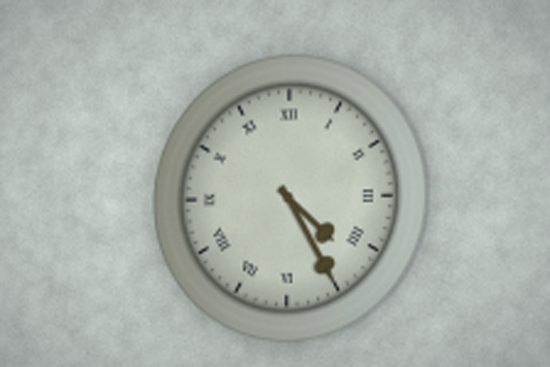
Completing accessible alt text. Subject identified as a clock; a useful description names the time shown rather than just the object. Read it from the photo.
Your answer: 4:25
